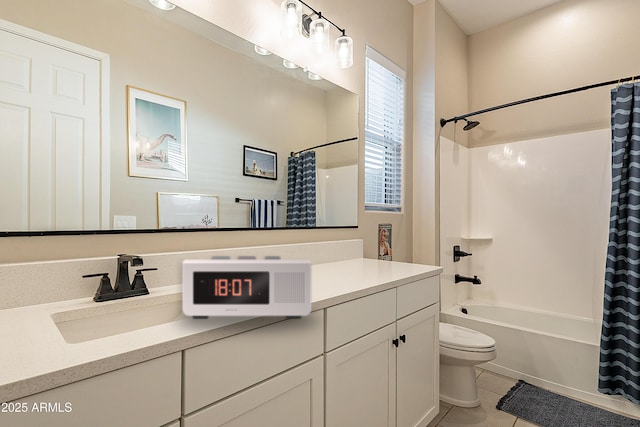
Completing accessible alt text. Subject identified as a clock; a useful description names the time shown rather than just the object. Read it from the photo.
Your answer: 18:07
